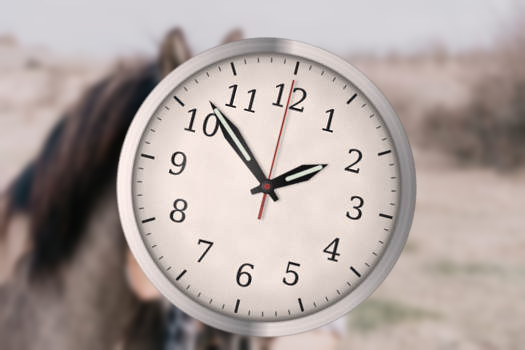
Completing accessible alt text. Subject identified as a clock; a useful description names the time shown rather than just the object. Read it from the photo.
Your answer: 1:52:00
